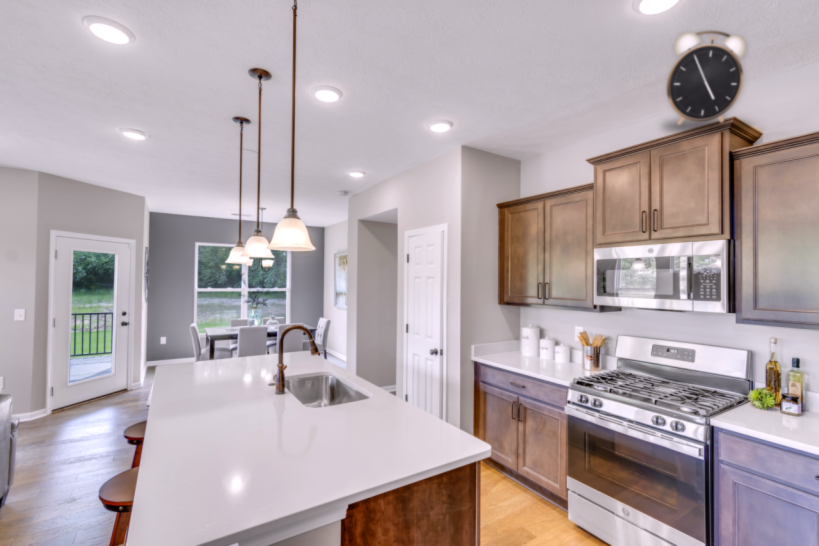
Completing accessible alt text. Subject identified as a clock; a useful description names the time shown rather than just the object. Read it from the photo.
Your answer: 4:55
